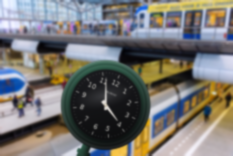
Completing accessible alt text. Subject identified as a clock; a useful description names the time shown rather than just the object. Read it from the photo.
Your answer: 3:56
